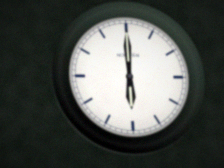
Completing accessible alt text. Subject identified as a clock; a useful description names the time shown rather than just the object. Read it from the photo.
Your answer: 6:00
